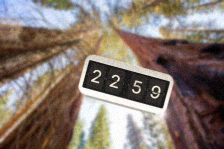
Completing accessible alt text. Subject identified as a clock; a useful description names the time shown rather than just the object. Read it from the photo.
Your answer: 22:59
